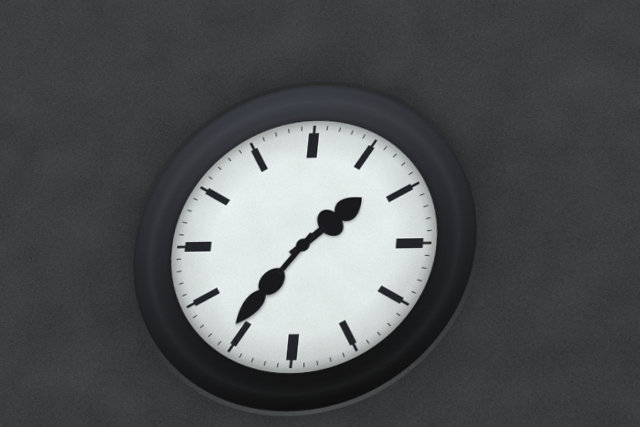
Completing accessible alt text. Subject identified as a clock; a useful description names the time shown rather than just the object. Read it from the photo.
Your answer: 1:36
